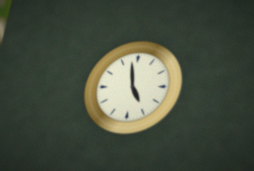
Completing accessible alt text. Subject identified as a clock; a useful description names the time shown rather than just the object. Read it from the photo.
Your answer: 4:58
